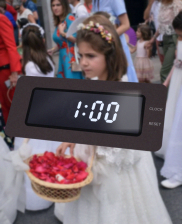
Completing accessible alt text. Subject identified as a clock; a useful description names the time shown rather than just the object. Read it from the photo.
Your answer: 1:00
